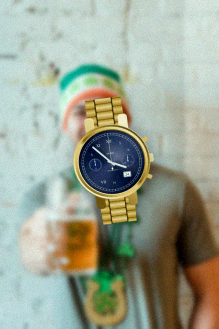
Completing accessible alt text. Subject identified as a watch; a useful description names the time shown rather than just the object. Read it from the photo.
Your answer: 3:53
